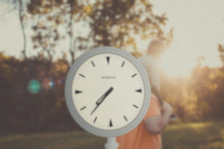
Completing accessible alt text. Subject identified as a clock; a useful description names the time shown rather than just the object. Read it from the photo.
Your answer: 7:37
